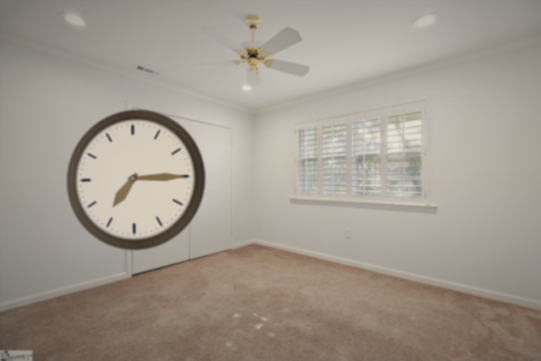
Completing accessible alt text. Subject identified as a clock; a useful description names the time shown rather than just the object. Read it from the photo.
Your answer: 7:15
